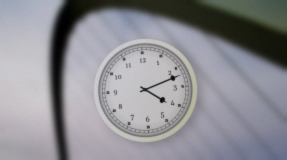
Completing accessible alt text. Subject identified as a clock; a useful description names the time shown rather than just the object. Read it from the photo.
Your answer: 4:12
